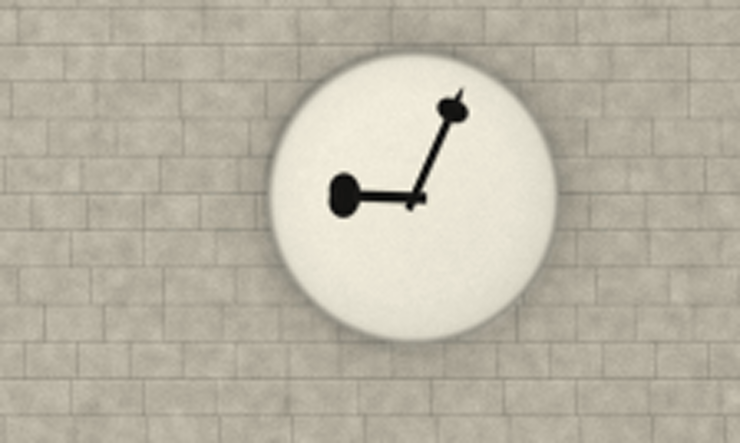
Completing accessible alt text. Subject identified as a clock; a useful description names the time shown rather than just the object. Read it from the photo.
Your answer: 9:04
